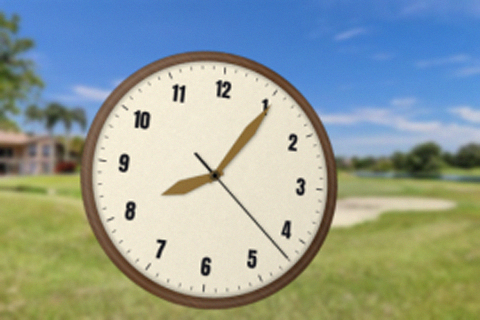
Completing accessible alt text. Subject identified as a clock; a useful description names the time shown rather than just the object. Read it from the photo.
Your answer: 8:05:22
